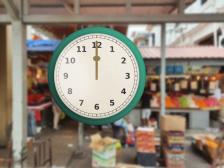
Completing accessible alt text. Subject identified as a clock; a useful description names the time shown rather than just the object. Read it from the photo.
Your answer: 12:00
